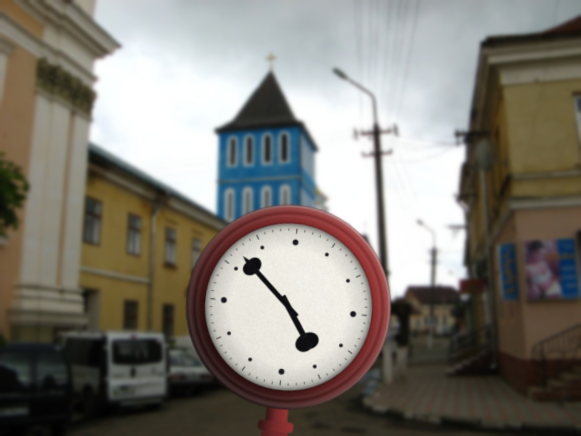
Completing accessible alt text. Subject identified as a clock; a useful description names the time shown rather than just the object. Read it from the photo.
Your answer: 4:52
